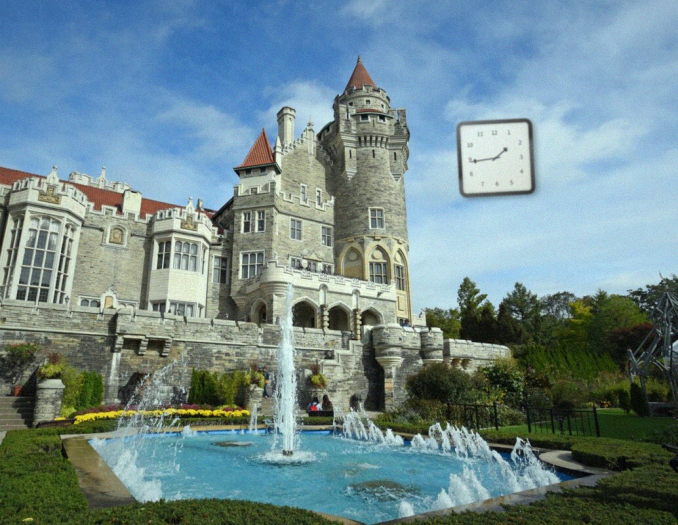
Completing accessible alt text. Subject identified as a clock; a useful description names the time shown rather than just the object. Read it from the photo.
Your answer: 1:44
